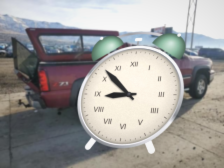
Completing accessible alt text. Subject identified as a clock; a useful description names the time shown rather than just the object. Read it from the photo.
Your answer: 8:52
